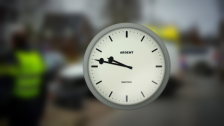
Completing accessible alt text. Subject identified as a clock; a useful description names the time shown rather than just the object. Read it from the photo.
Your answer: 9:47
